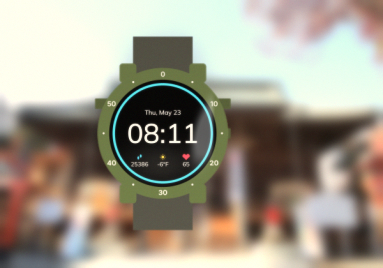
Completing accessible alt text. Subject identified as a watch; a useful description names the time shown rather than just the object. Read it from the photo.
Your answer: 8:11
